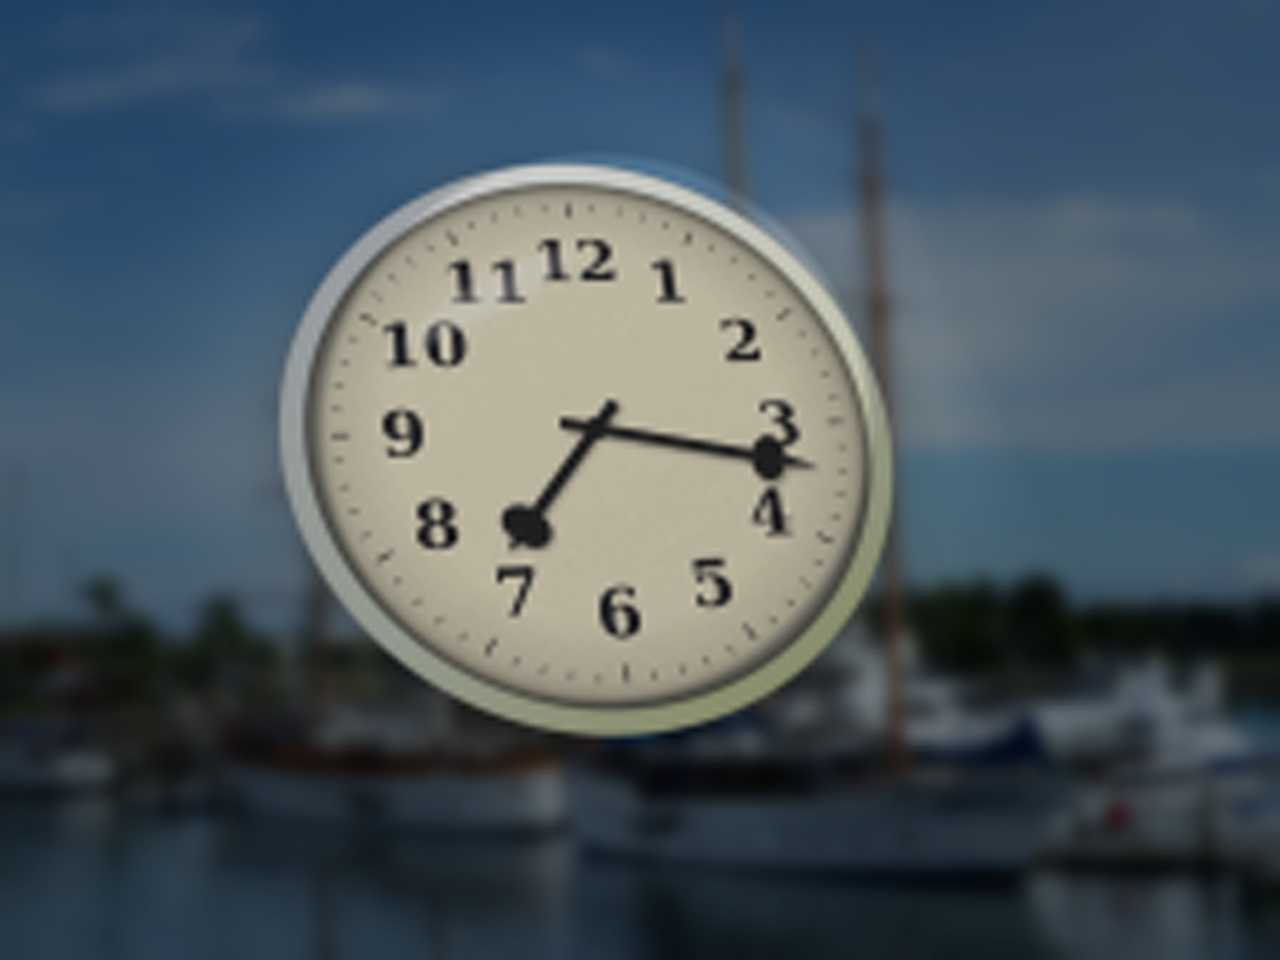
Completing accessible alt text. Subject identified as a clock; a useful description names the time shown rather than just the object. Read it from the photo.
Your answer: 7:17
